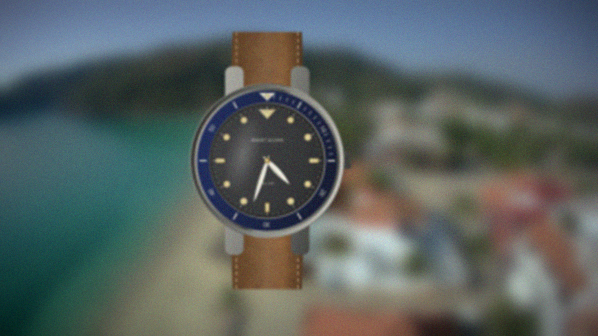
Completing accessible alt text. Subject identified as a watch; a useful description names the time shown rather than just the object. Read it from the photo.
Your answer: 4:33
